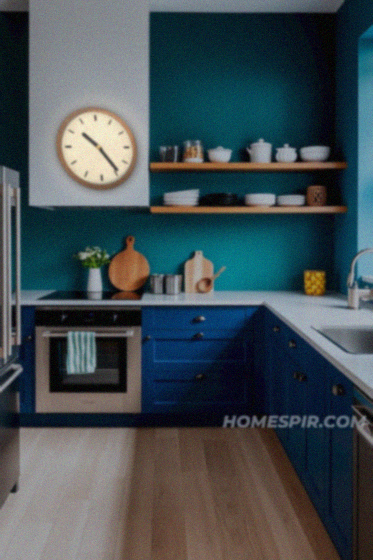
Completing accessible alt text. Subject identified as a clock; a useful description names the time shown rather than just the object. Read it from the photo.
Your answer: 10:24
